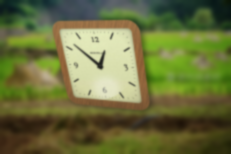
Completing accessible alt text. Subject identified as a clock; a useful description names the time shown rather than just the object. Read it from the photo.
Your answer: 12:52
